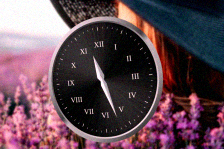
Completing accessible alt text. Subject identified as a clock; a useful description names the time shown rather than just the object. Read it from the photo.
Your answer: 11:27
